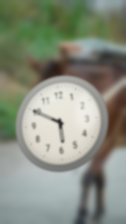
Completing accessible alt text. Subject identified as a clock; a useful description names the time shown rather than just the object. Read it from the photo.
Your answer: 5:50
